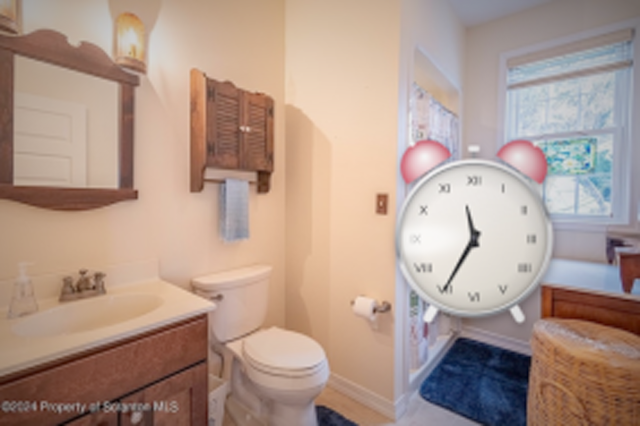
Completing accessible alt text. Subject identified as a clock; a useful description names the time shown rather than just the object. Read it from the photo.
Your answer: 11:35
